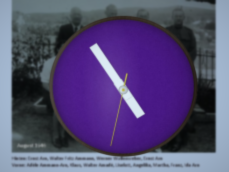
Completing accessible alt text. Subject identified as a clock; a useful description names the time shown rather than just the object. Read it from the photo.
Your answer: 4:54:32
